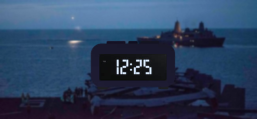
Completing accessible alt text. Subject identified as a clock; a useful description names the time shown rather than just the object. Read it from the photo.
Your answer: 12:25
